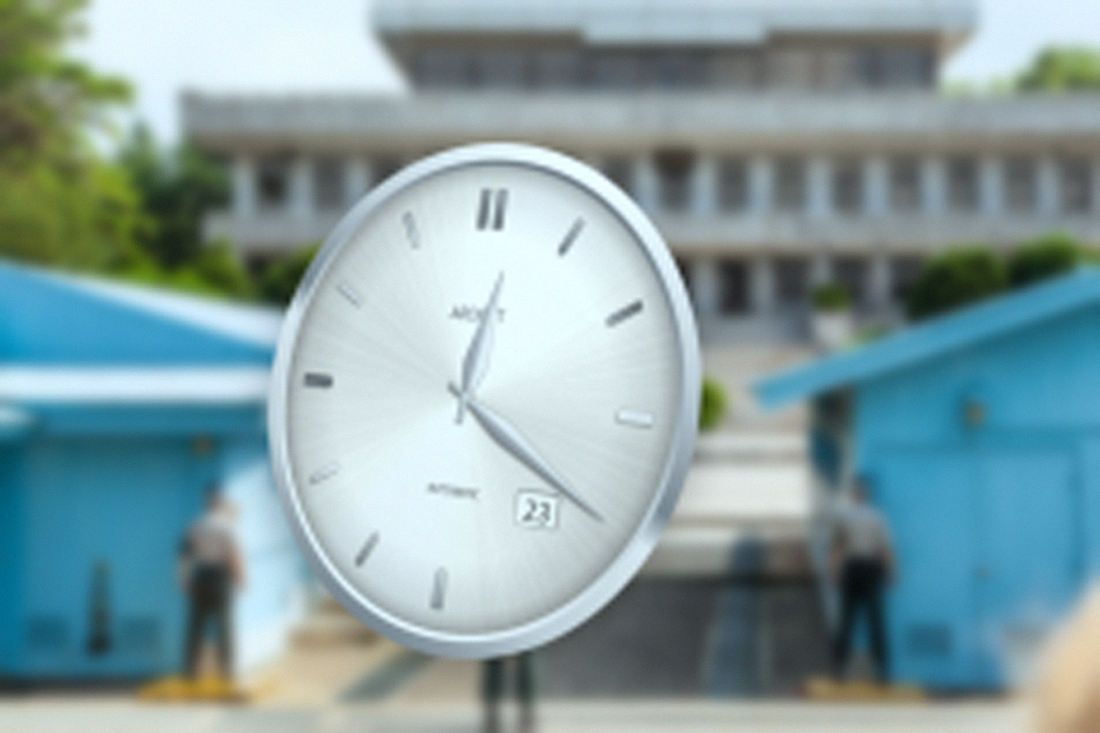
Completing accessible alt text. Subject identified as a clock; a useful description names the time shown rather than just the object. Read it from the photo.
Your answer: 12:20
